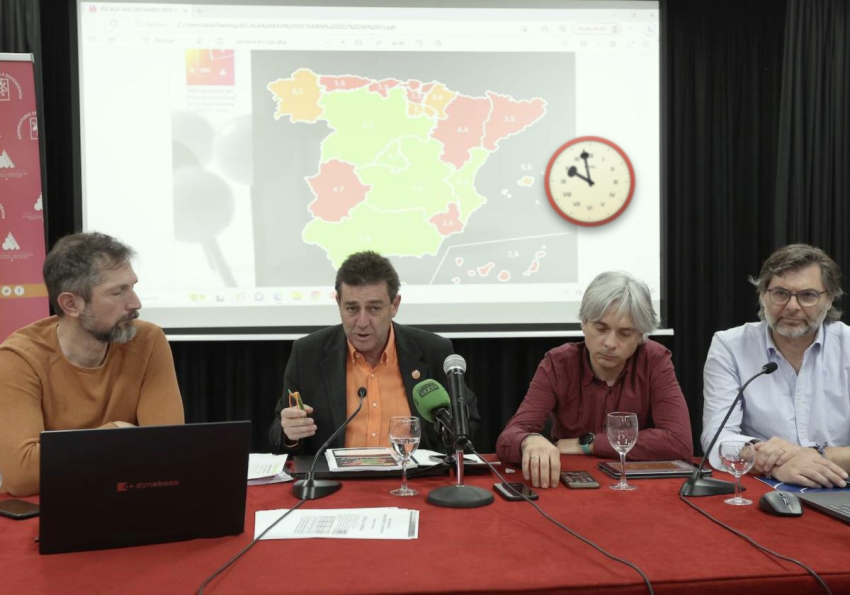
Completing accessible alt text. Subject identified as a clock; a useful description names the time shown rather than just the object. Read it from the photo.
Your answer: 9:58
